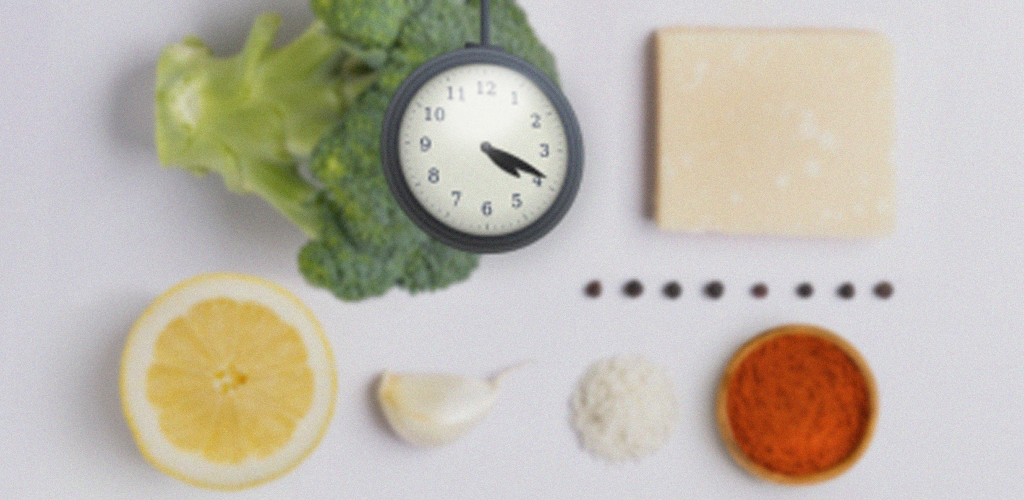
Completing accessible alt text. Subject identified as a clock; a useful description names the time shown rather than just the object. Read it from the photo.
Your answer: 4:19
